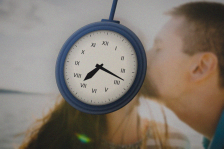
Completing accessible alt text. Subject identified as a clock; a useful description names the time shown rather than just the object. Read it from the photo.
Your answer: 7:18
